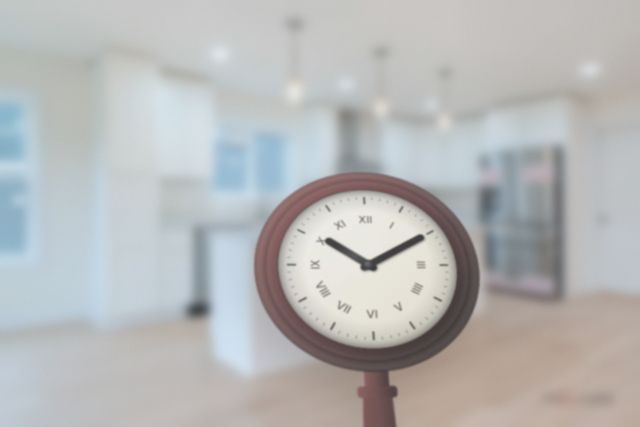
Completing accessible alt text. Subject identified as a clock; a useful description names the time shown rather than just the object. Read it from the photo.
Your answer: 10:10
